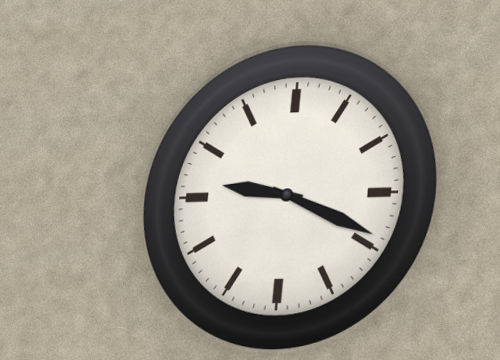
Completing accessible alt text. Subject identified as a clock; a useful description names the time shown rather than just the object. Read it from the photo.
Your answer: 9:19
